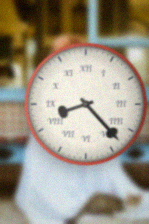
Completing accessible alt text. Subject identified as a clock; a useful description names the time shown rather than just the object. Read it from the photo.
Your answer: 8:23
